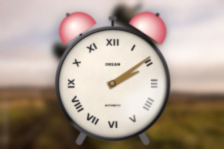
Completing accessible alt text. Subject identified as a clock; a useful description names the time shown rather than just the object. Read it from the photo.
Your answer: 2:09
